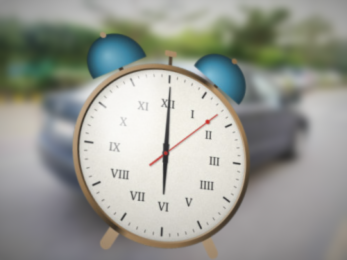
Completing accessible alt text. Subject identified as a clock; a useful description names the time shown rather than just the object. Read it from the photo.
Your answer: 6:00:08
